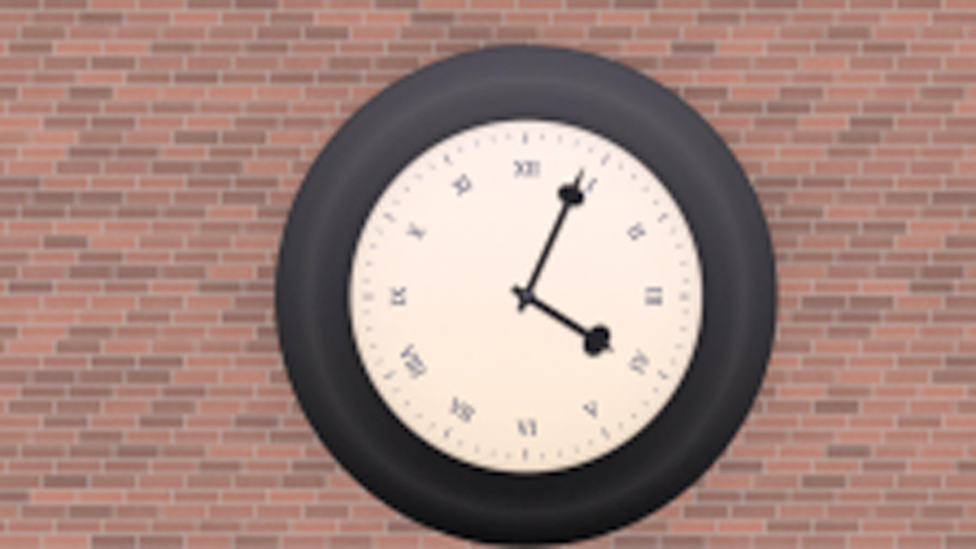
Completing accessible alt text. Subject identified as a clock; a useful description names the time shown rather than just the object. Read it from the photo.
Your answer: 4:04
